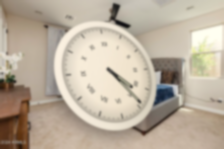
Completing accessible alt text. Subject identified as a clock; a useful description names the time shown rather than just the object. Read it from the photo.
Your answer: 4:24
